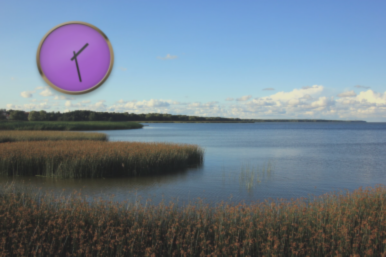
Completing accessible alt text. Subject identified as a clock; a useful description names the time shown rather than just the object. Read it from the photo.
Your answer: 1:28
